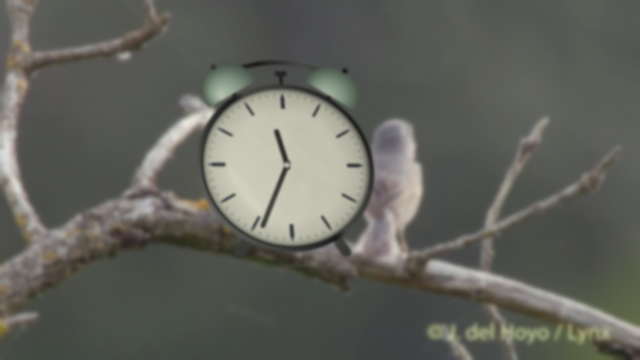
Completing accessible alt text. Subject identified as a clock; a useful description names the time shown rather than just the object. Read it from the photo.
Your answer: 11:34
